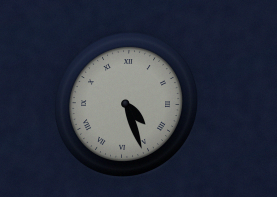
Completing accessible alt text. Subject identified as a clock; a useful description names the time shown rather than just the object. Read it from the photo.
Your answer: 4:26
